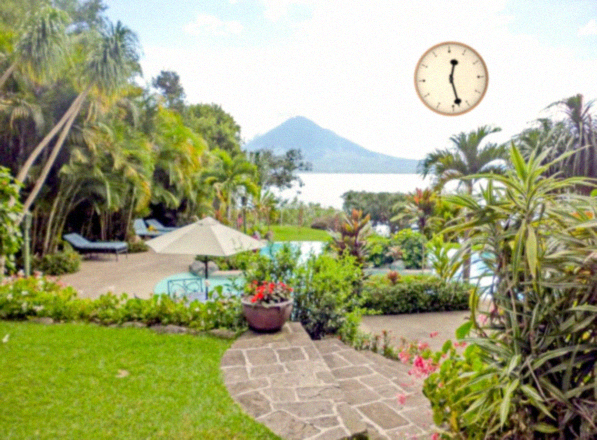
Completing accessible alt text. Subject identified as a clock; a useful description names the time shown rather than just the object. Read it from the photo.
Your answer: 12:28
